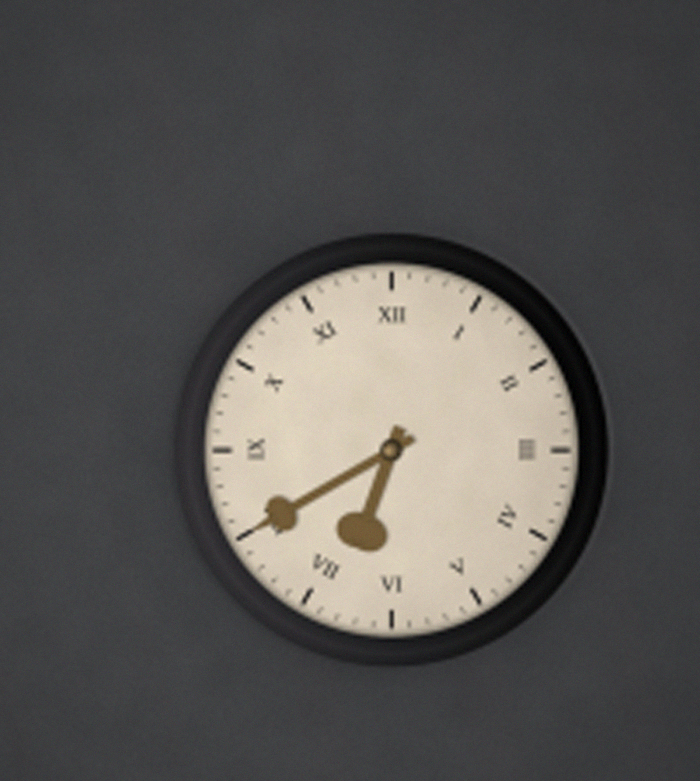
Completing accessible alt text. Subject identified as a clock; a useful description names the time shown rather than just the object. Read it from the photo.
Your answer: 6:40
